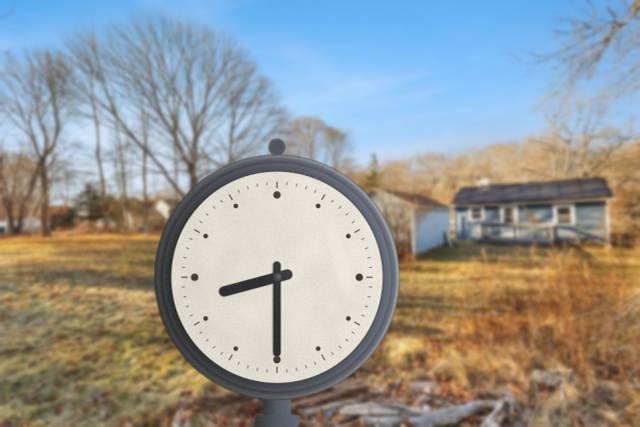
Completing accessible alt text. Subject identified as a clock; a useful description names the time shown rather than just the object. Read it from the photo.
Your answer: 8:30
